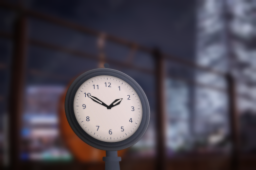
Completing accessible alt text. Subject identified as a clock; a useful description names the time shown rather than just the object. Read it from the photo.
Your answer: 1:50
